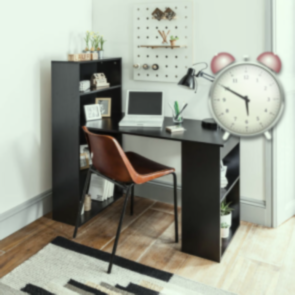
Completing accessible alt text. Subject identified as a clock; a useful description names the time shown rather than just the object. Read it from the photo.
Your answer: 5:50
